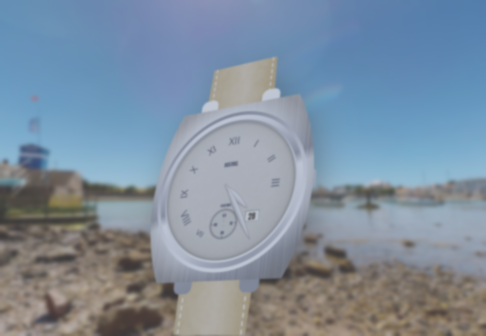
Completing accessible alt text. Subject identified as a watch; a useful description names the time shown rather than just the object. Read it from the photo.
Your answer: 4:25
